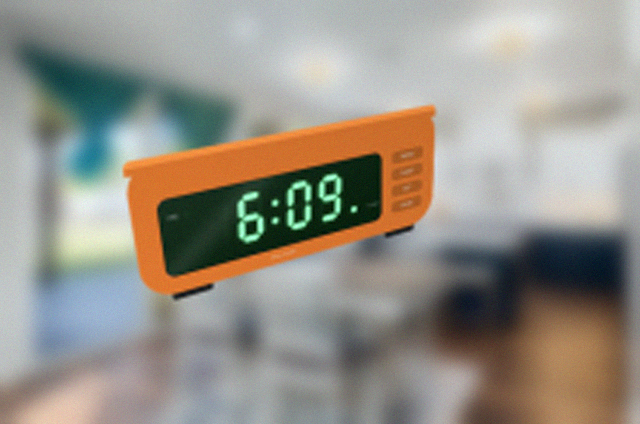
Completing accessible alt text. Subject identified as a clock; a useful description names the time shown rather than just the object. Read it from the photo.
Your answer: 6:09
